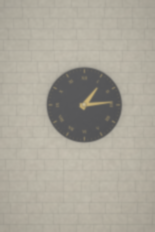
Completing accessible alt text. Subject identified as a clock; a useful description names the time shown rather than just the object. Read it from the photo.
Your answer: 1:14
